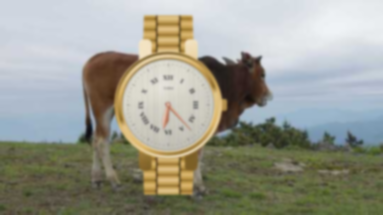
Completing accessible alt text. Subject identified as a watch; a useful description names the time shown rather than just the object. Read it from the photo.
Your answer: 6:23
